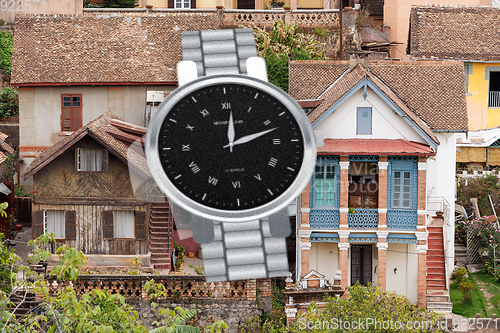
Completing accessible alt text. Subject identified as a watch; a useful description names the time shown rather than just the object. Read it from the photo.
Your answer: 12:12
